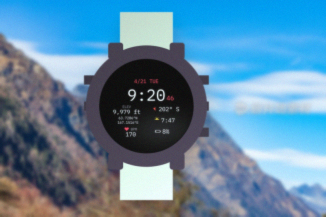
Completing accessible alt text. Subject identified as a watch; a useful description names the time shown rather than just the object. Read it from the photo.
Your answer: 9:20
